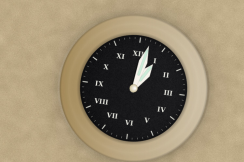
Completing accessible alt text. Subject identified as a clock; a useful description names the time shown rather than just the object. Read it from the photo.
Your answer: 1:02
